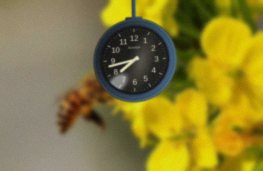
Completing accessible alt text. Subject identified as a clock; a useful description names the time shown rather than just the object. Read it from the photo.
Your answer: 7:43
